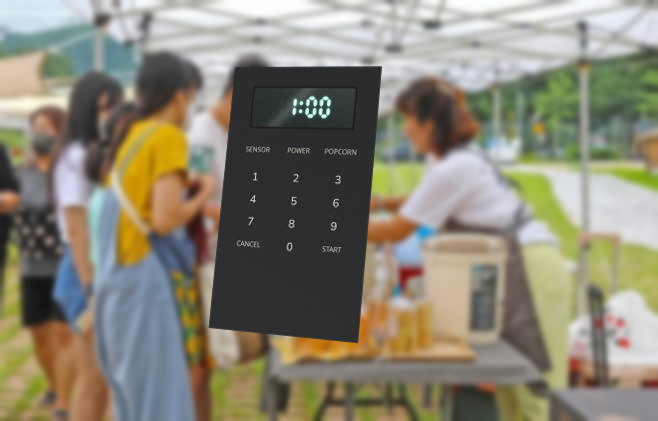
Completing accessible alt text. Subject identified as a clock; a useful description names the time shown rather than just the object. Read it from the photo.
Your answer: 1:00
